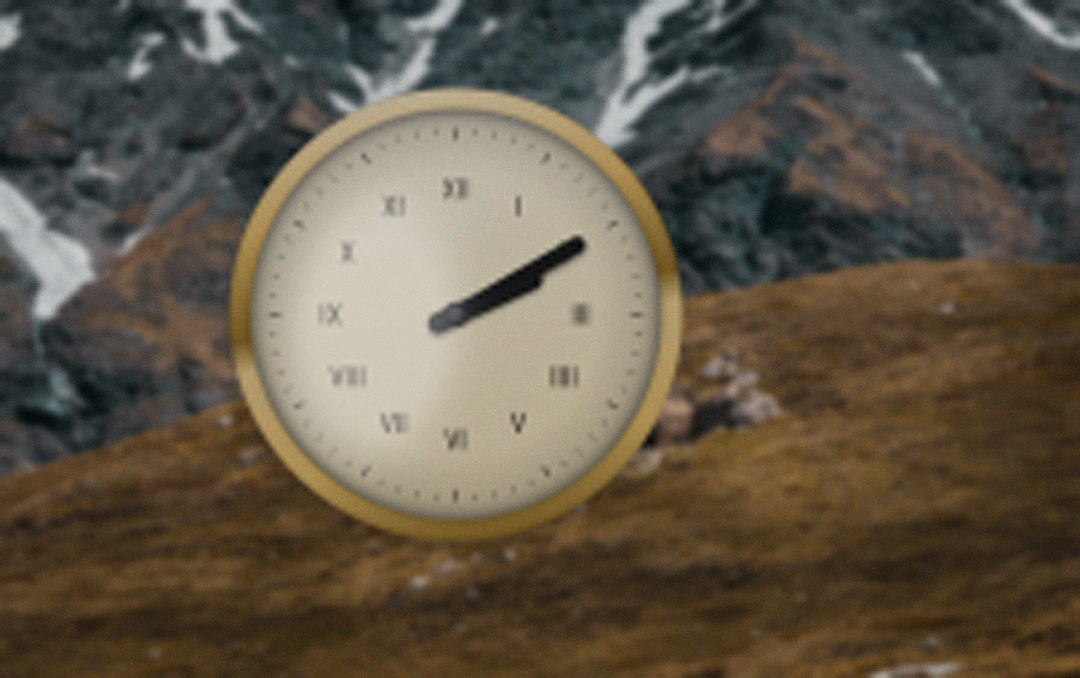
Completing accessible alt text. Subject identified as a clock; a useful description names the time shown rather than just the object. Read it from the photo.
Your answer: 2:10
